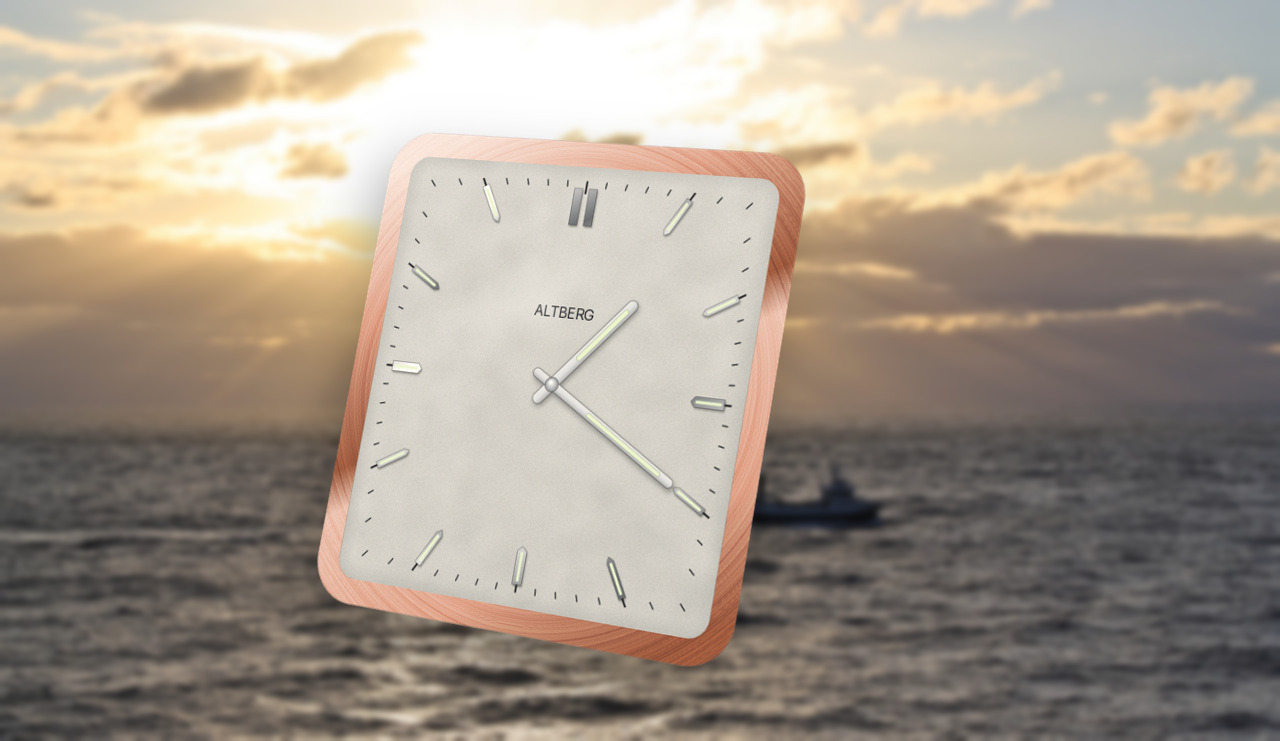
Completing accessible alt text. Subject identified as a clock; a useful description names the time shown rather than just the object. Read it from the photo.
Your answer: 1:20
